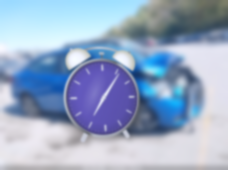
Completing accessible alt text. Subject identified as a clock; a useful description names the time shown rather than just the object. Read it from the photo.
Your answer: 7:06
